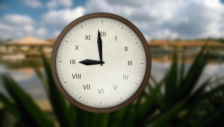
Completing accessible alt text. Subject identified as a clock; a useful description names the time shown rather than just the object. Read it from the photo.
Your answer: 8:59
